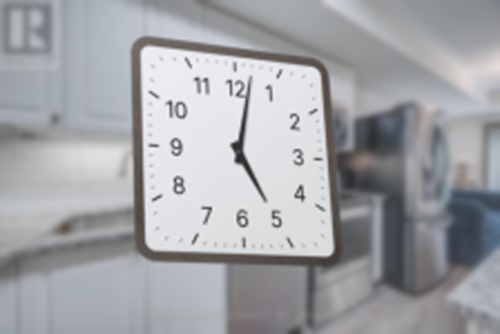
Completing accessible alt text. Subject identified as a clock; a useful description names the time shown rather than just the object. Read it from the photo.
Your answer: 5:02
